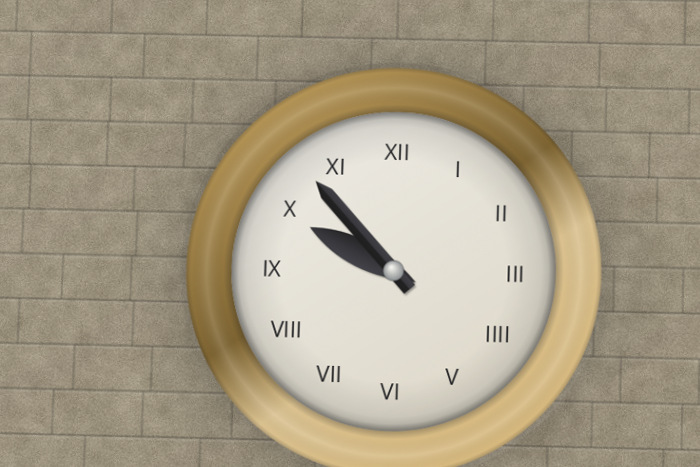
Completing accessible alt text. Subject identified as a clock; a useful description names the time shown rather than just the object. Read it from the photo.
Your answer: 9:53
